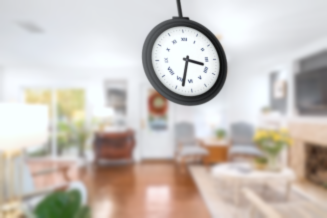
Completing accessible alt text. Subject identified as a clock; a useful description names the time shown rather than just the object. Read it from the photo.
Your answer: 3:33
